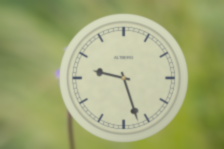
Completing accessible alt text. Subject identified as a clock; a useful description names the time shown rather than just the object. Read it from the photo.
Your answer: 9:27
